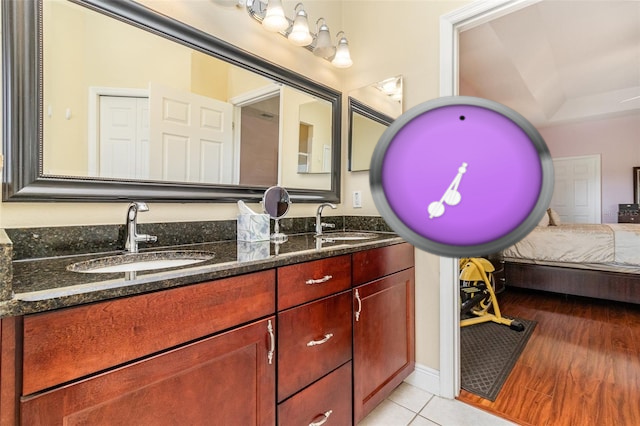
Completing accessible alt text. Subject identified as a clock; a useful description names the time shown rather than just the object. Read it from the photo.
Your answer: 6:35
